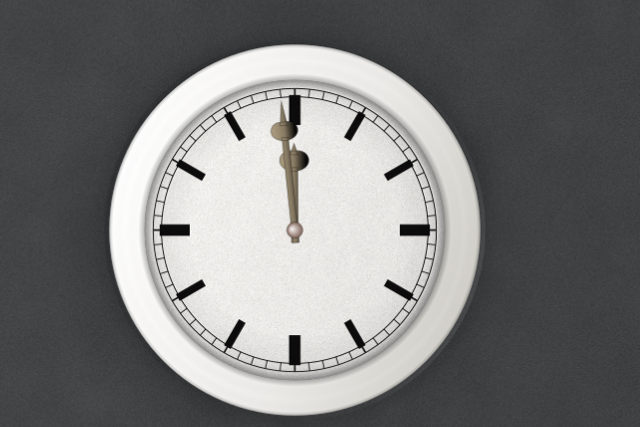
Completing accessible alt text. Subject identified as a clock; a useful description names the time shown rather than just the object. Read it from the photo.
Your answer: 11:59
